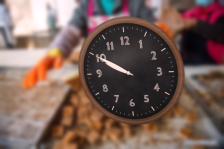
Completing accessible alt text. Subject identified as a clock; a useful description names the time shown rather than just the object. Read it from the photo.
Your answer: 9:50
